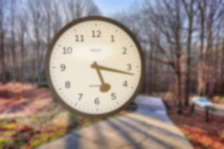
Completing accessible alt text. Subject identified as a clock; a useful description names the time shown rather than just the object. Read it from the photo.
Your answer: 5:17
